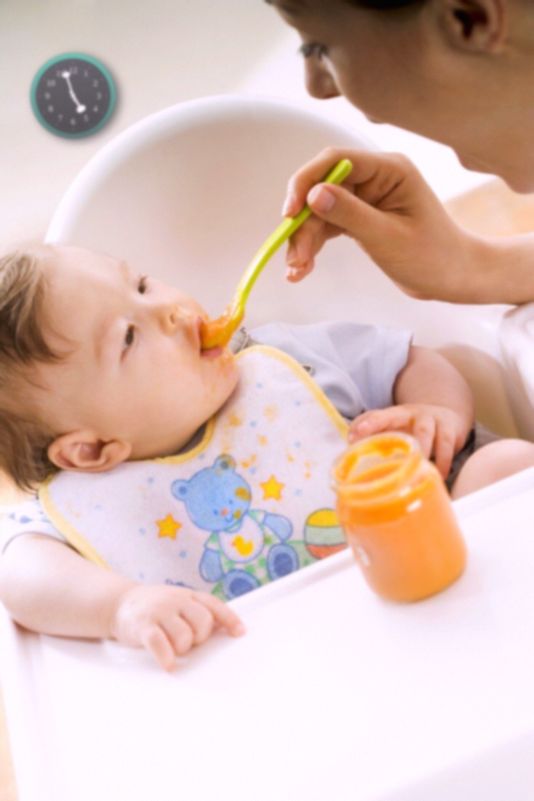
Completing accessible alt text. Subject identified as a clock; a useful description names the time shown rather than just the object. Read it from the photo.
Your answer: 4:57
